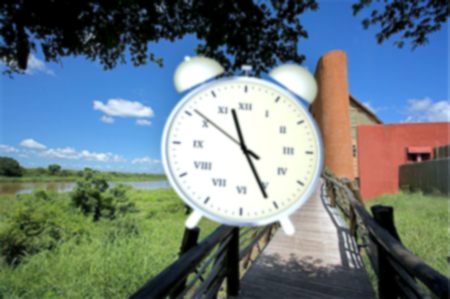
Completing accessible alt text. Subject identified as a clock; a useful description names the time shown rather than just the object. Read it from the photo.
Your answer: 11:25:51
